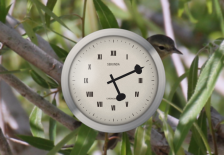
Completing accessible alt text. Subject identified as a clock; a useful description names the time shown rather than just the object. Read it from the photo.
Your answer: 5:11
